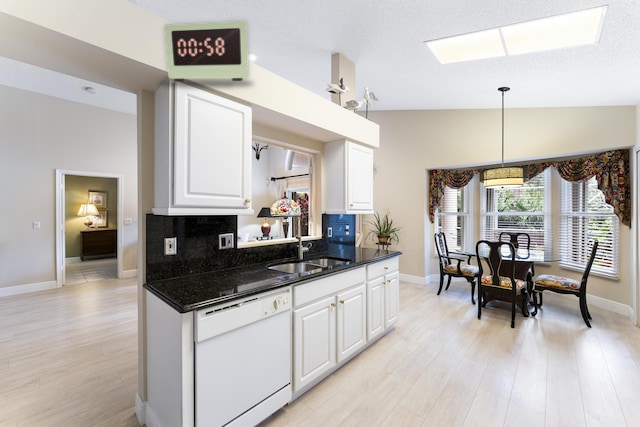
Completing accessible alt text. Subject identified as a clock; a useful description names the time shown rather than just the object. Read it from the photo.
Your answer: 0:58
